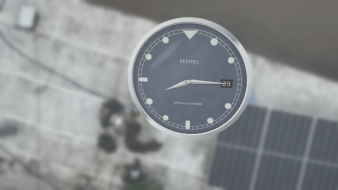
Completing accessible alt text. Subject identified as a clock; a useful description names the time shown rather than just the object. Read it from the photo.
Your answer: 8:15
